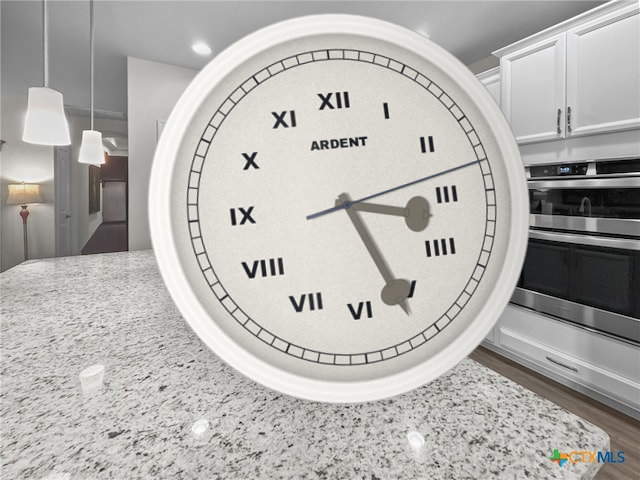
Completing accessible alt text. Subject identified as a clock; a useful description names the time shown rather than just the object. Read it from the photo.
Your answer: 3:26:13
